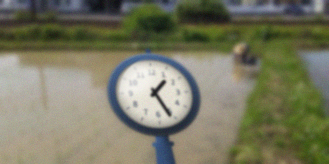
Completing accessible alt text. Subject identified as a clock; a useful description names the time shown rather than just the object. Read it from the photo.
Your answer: 1:26
